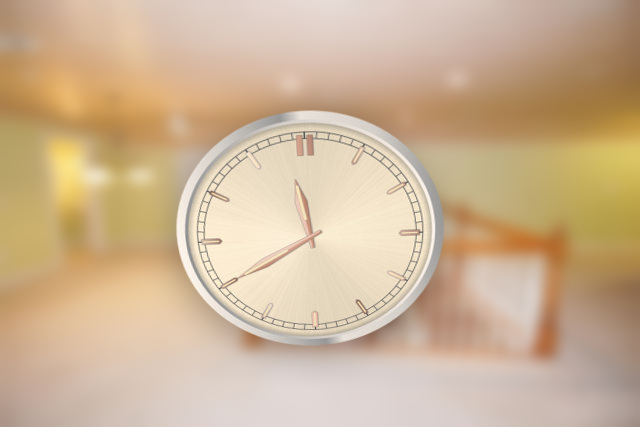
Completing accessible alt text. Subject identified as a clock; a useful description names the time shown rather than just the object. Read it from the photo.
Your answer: 11:40
